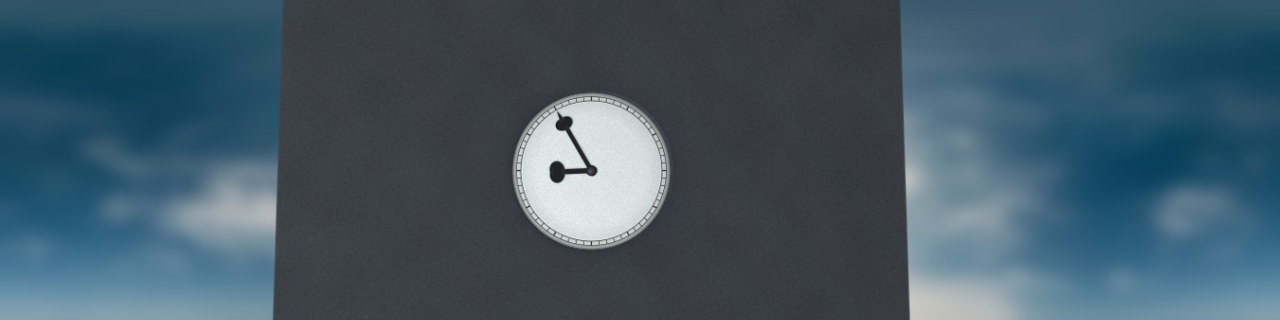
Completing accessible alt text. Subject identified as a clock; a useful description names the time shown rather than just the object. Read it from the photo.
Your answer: 8:55
